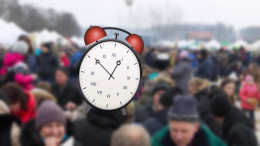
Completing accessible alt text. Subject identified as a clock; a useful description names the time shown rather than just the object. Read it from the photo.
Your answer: 12:51
